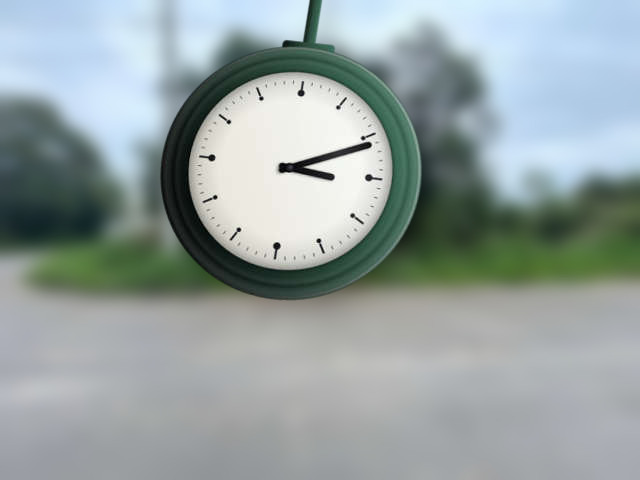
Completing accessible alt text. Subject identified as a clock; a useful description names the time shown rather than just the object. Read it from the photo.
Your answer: 3:11
